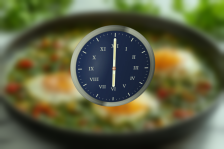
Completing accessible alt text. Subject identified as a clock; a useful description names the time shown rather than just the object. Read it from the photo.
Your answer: 6:00
